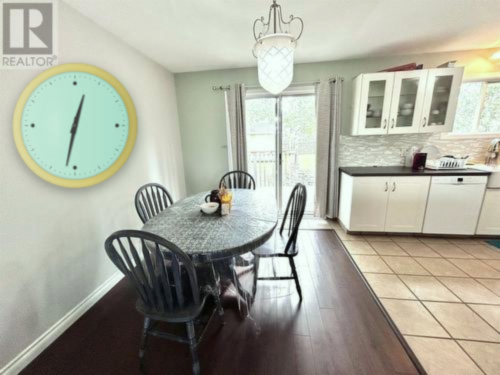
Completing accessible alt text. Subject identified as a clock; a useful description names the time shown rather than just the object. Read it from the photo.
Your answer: 12:32
